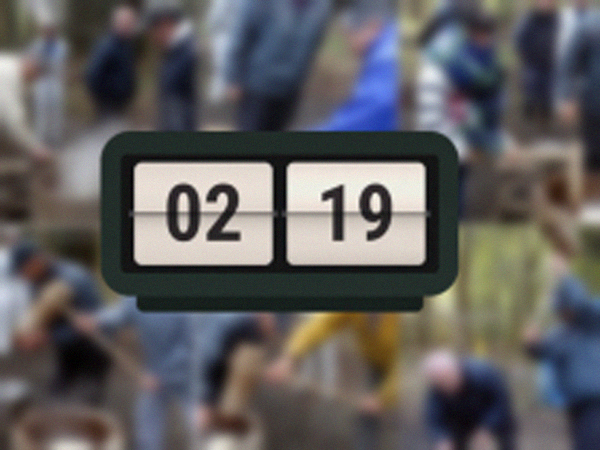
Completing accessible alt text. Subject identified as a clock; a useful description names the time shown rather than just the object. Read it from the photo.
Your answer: 2:19
